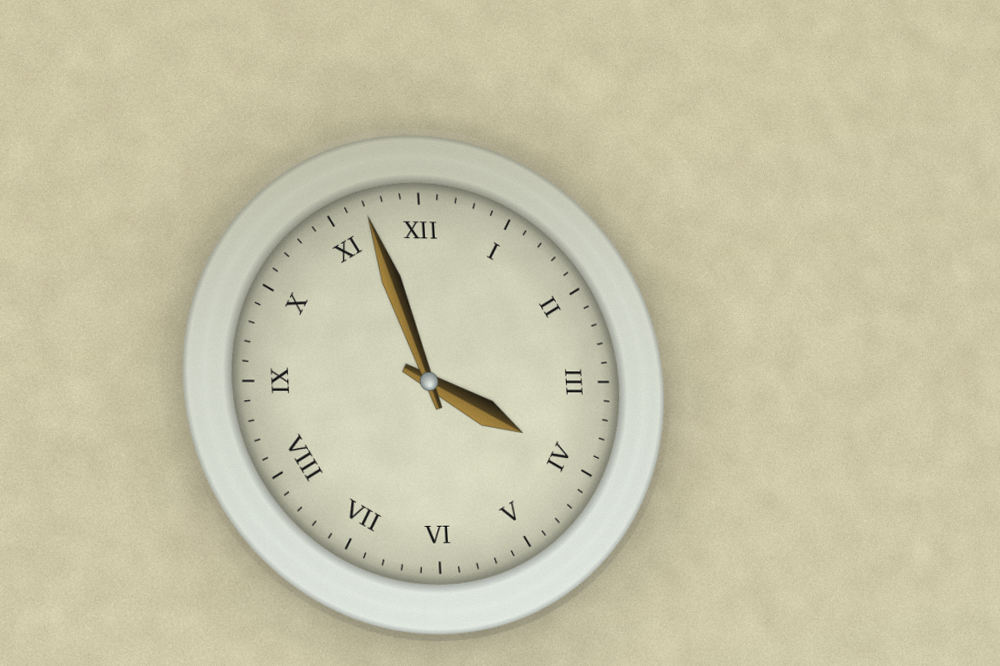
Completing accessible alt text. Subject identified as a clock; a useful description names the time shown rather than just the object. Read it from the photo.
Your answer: 3:57
